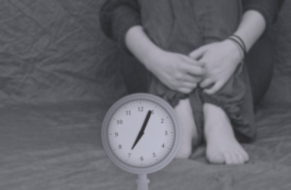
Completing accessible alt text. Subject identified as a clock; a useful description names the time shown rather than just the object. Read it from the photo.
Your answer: 7:04
